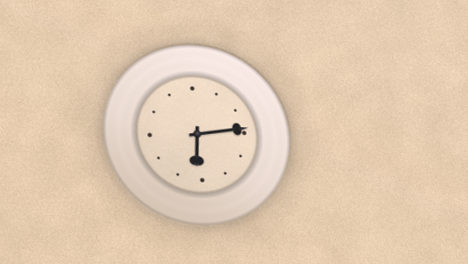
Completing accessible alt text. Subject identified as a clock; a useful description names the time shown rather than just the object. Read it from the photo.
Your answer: 6:14
